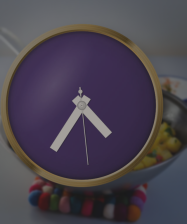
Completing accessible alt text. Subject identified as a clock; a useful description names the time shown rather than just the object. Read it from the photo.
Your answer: 4:35:29
